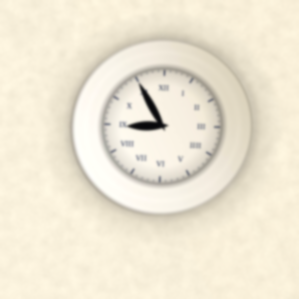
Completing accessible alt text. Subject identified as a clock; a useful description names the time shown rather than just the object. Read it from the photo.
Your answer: 8:55
